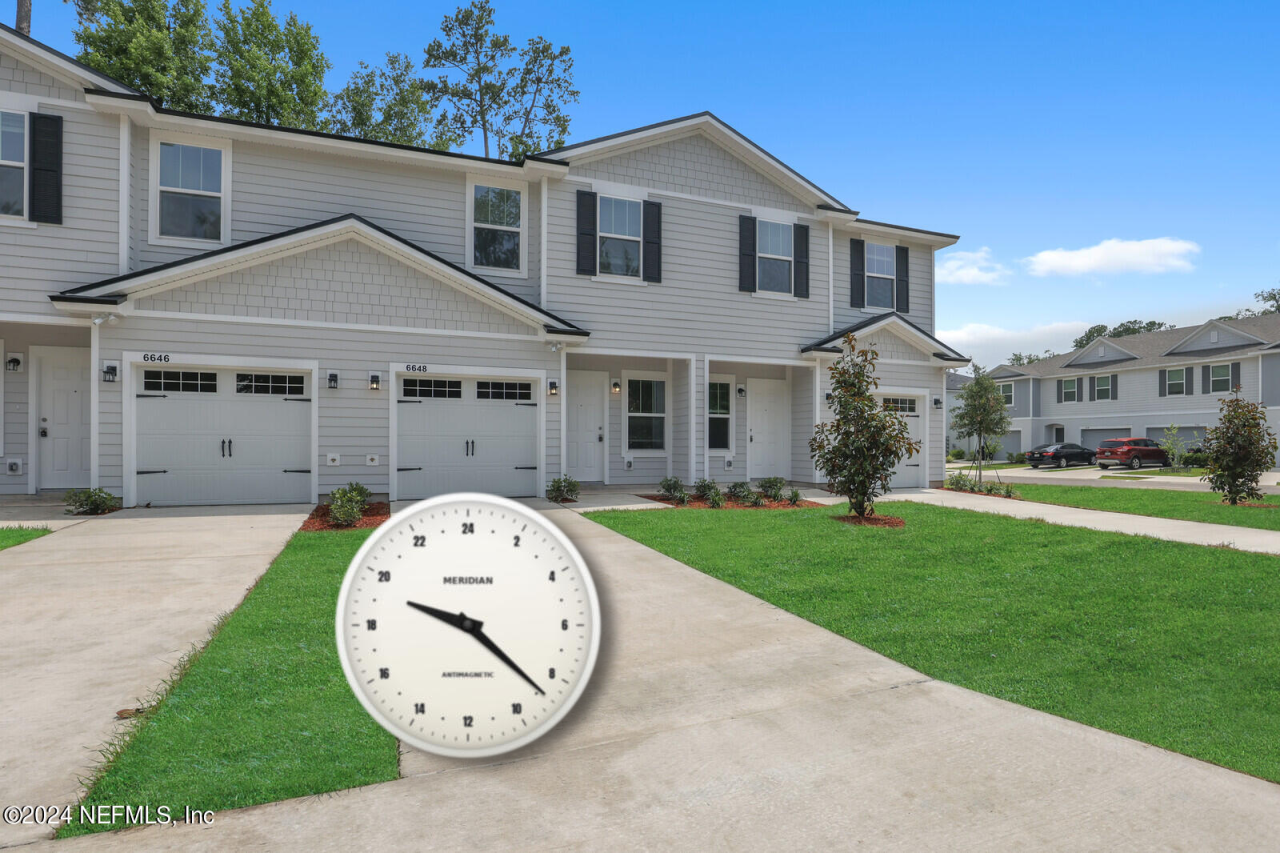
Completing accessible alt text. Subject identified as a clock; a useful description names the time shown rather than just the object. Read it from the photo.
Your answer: 19:22
